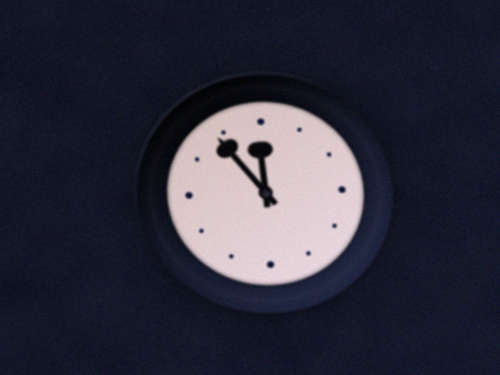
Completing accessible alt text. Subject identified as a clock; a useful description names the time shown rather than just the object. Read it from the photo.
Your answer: 11:54
